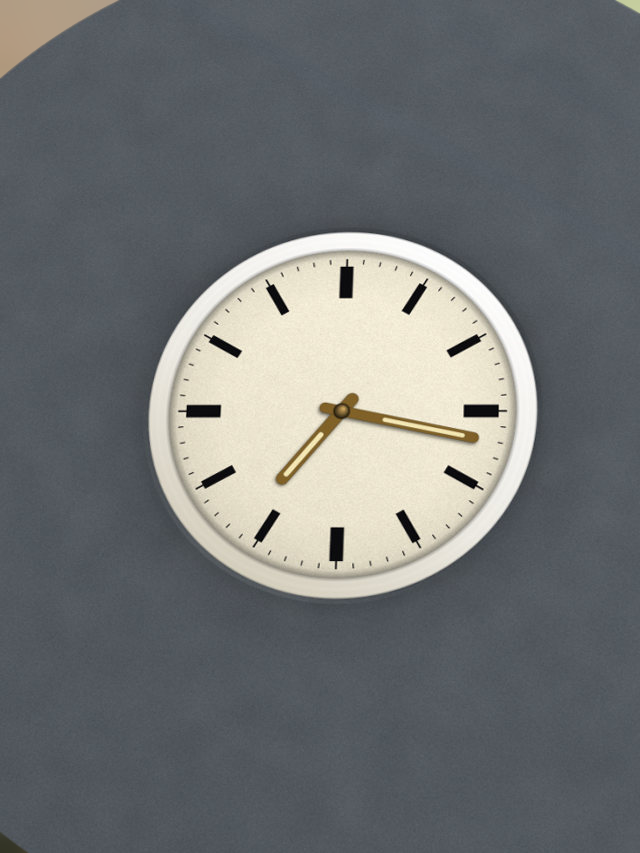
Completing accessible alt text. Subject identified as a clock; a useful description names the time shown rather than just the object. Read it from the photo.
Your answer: 7:17
